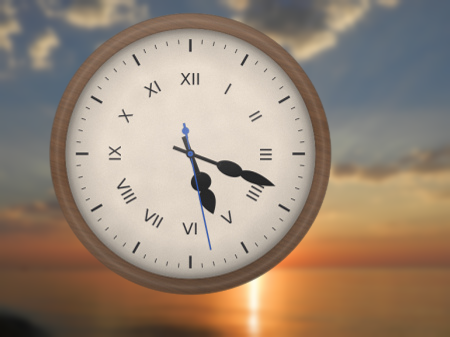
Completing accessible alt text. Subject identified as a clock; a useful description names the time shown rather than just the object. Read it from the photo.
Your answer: 5:18:28
